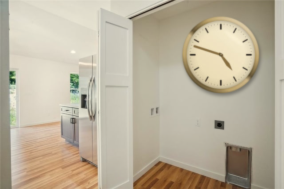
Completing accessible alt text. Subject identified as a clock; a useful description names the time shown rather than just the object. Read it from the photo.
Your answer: 4:48
